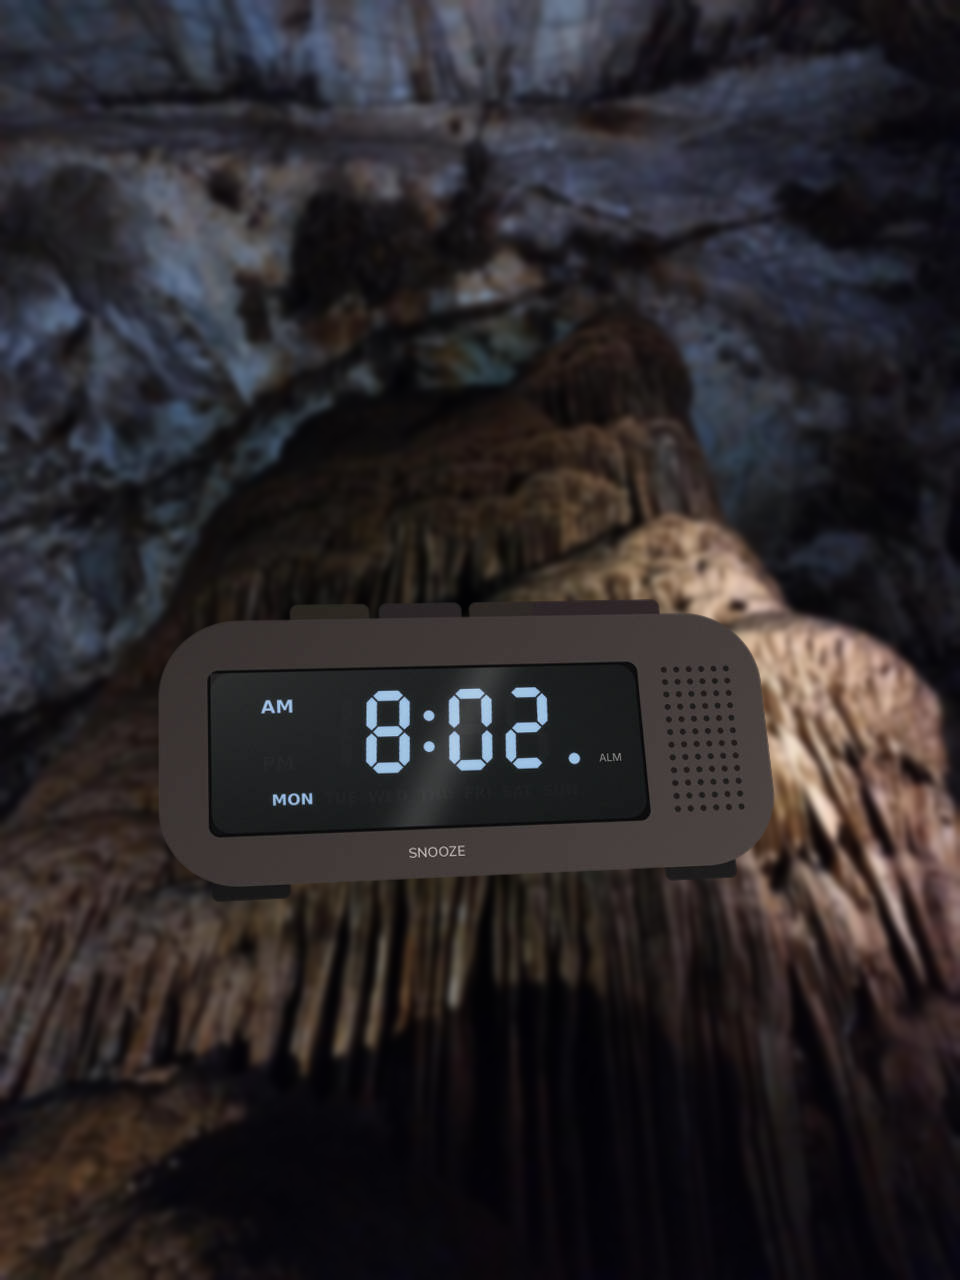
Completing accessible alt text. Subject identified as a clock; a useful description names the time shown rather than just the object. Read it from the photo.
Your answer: 8:02
